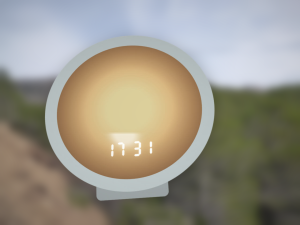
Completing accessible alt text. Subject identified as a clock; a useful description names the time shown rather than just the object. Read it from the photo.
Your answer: 17:31
